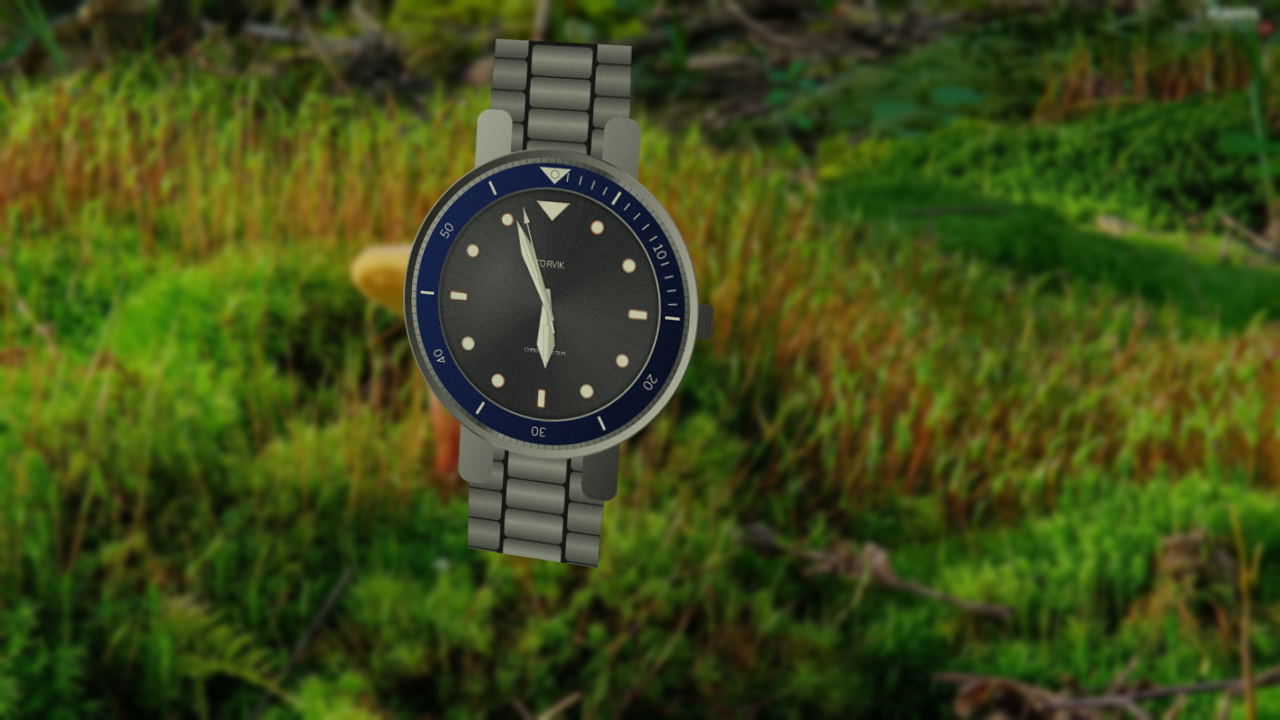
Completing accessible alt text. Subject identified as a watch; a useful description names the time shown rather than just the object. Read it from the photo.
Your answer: 5:55:57
